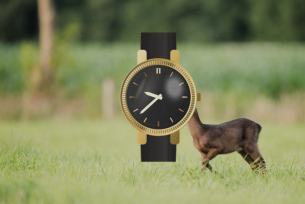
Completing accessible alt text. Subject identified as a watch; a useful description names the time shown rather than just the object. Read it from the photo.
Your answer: 9:38
